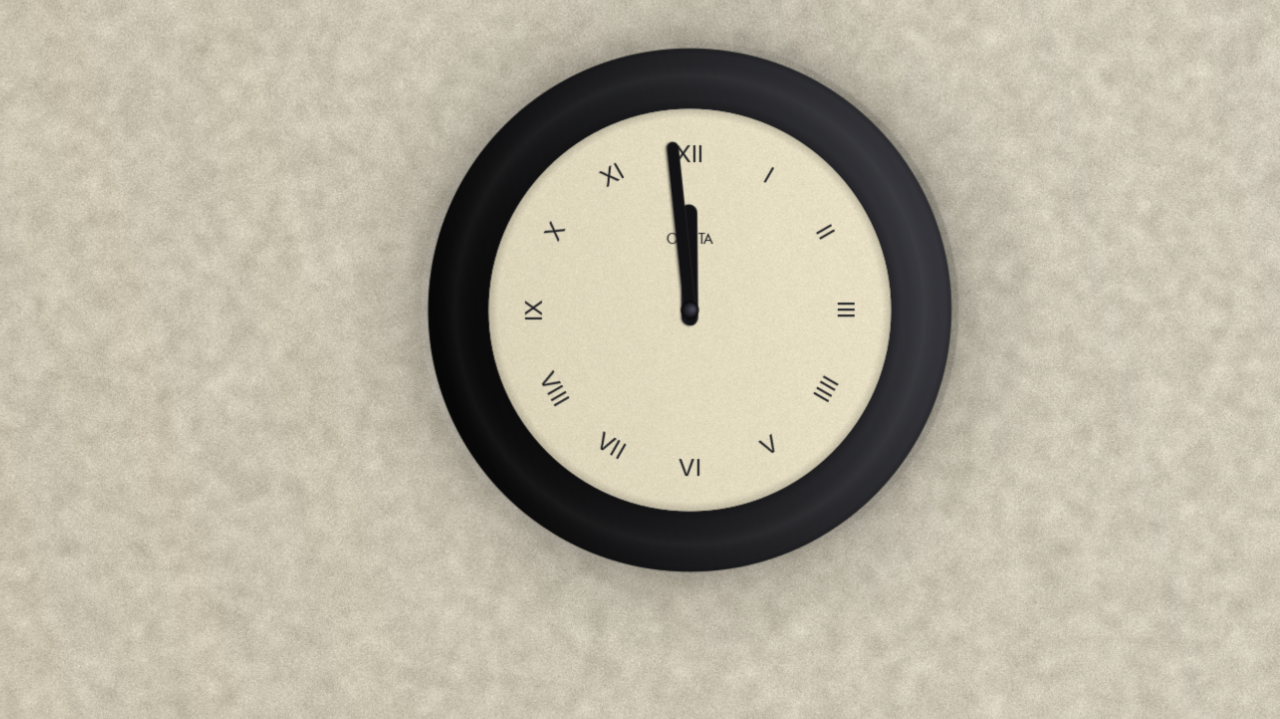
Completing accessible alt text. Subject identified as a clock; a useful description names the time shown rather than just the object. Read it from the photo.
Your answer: 11:59
